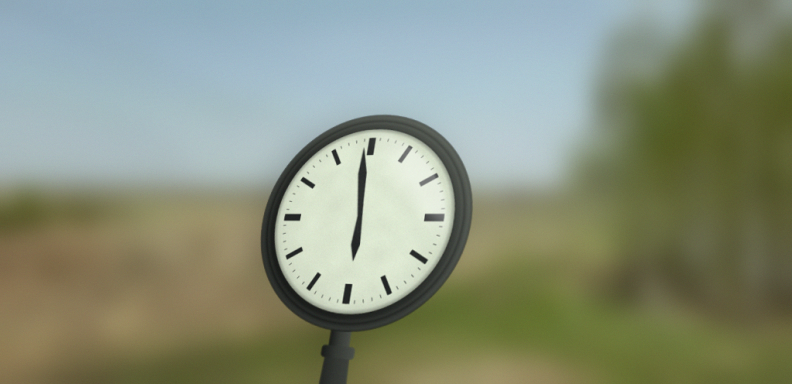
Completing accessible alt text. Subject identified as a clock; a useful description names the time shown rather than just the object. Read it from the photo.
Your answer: 5:59
